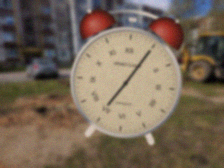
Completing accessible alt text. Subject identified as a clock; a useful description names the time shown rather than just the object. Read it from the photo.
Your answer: 7:05
